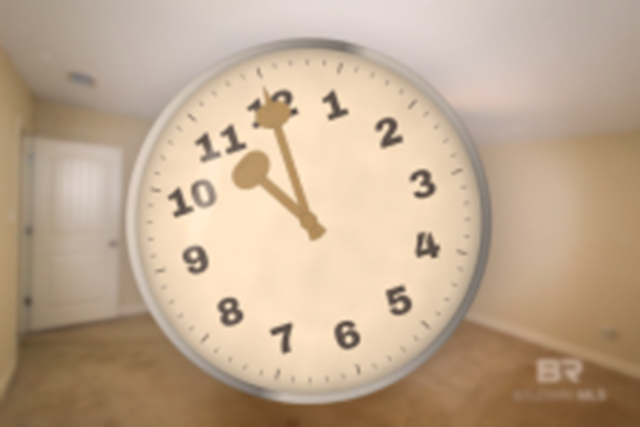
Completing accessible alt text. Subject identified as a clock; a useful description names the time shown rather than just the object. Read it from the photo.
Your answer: 11:00
